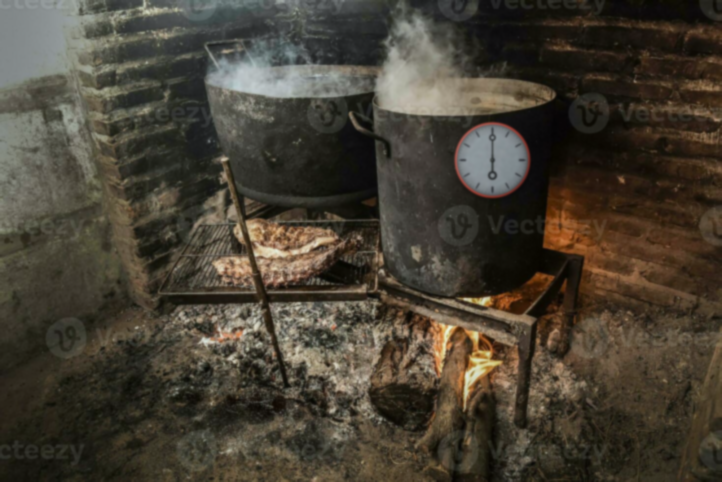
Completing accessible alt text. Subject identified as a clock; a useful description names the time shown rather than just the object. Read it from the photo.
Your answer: 6:00
